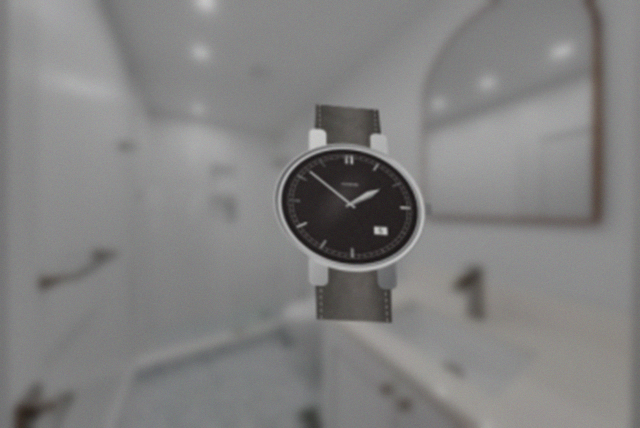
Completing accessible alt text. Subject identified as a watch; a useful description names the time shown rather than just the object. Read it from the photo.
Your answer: 1:52
